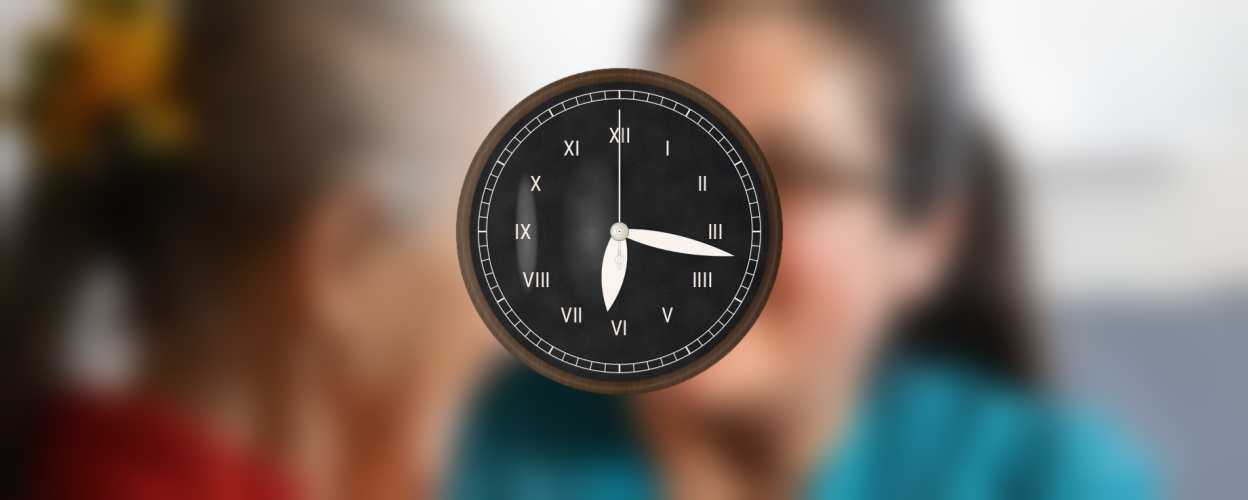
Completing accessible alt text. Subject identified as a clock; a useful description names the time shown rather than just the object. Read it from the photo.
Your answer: 6:17:00
